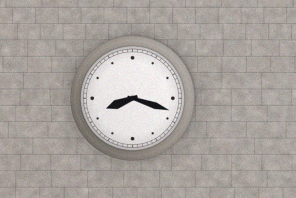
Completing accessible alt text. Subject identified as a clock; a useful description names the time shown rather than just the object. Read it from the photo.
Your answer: 8:18
